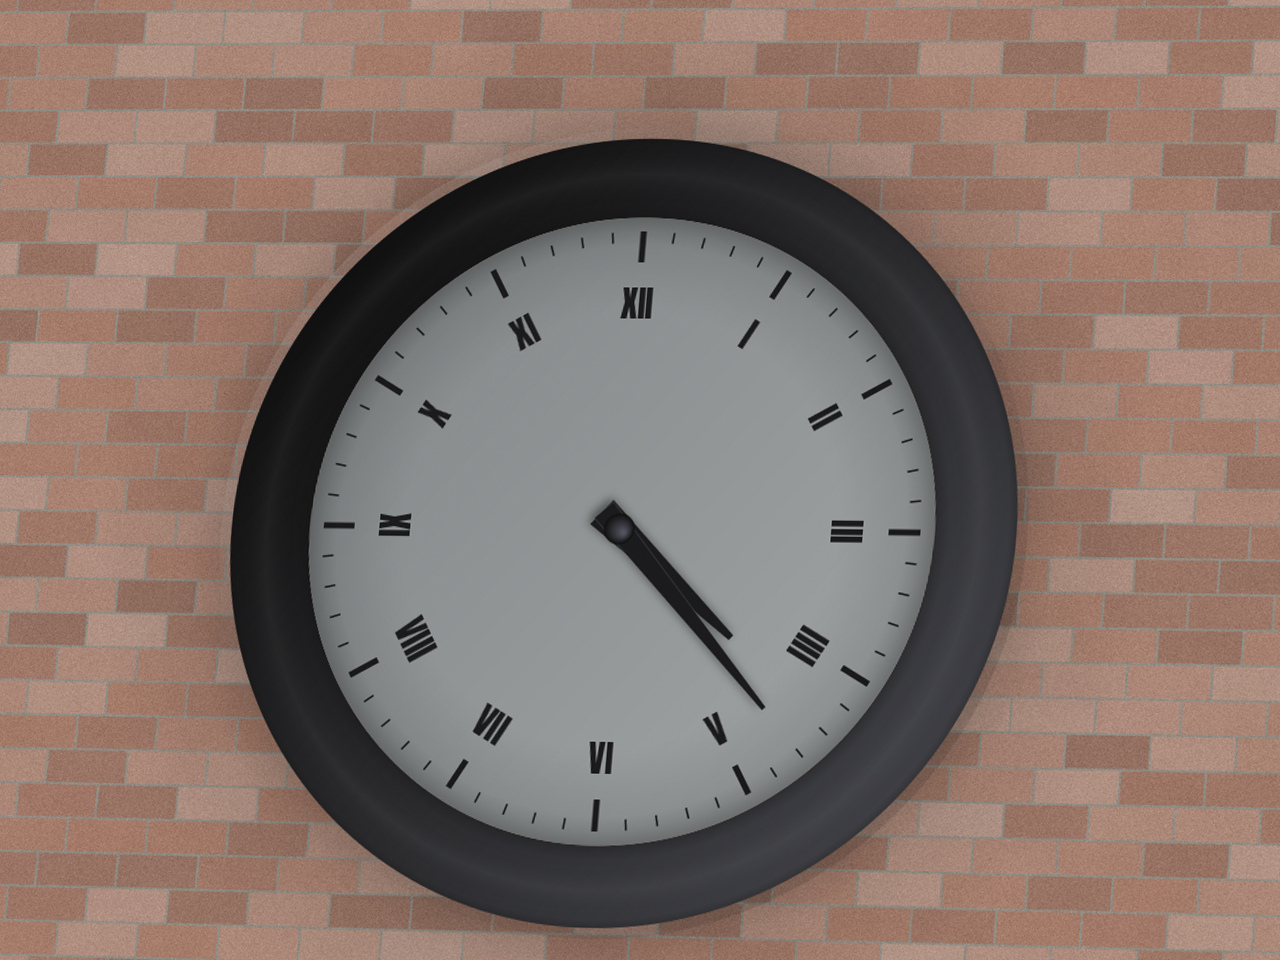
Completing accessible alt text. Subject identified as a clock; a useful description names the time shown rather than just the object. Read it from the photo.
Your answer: 4:23
